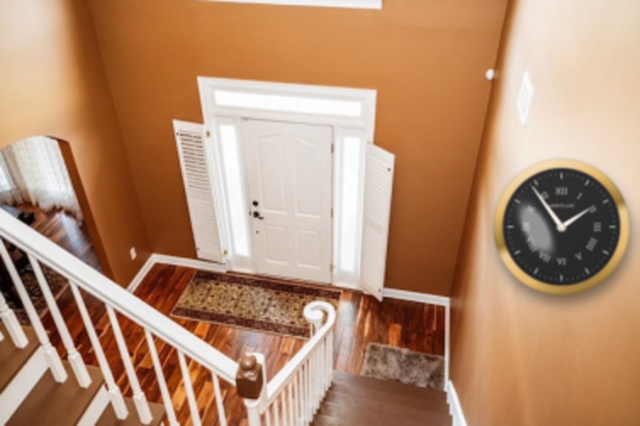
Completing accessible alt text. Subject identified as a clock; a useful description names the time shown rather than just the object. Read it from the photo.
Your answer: 1:54
